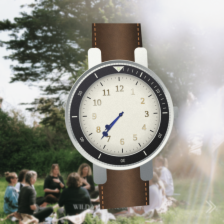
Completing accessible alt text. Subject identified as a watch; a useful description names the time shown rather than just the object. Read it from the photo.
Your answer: 7:37
